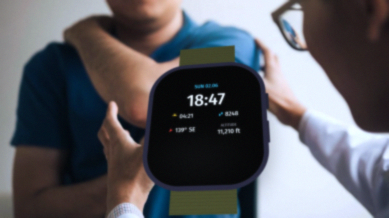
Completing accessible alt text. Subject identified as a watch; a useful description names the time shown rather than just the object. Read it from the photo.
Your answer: 18:47
